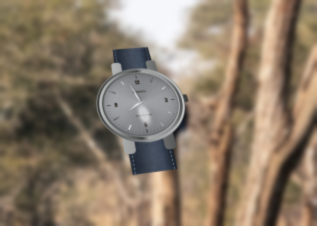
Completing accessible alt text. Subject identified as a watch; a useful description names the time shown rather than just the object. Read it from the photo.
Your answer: 7:57
